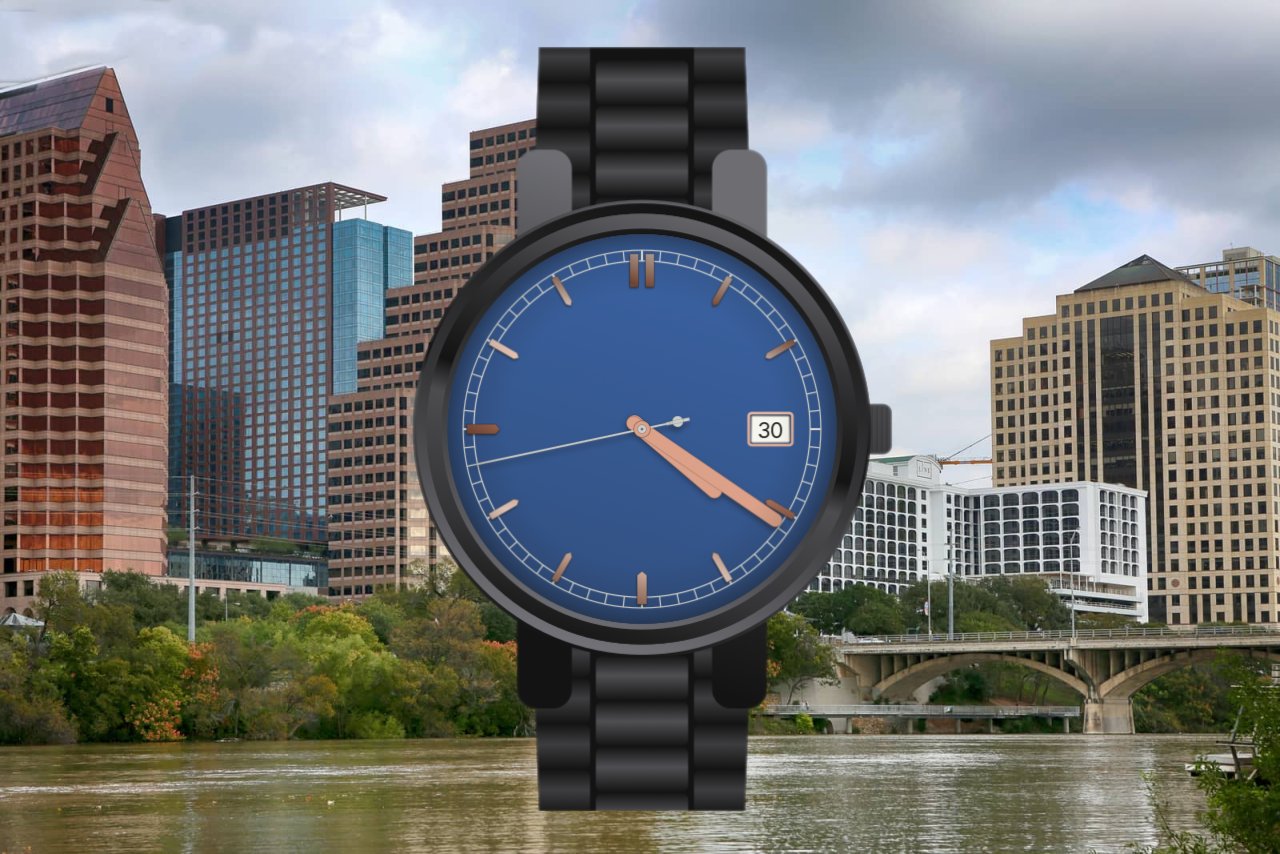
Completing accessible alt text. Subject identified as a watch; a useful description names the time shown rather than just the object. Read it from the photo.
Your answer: 4:20:43
